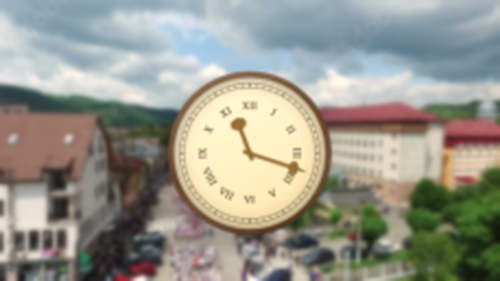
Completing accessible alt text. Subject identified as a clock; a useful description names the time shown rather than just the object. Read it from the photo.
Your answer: 11:18
